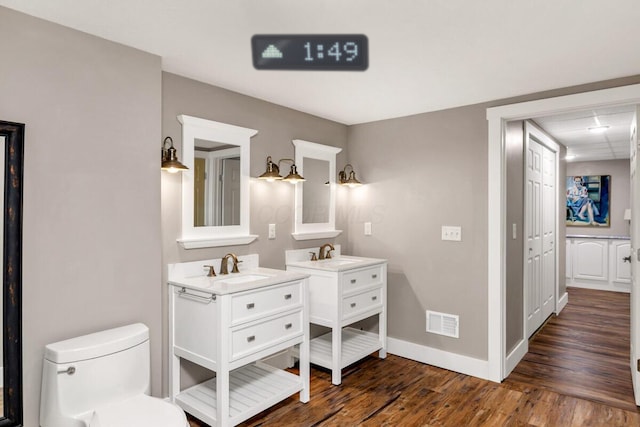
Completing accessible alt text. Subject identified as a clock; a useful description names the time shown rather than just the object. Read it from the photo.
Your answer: 1:49
